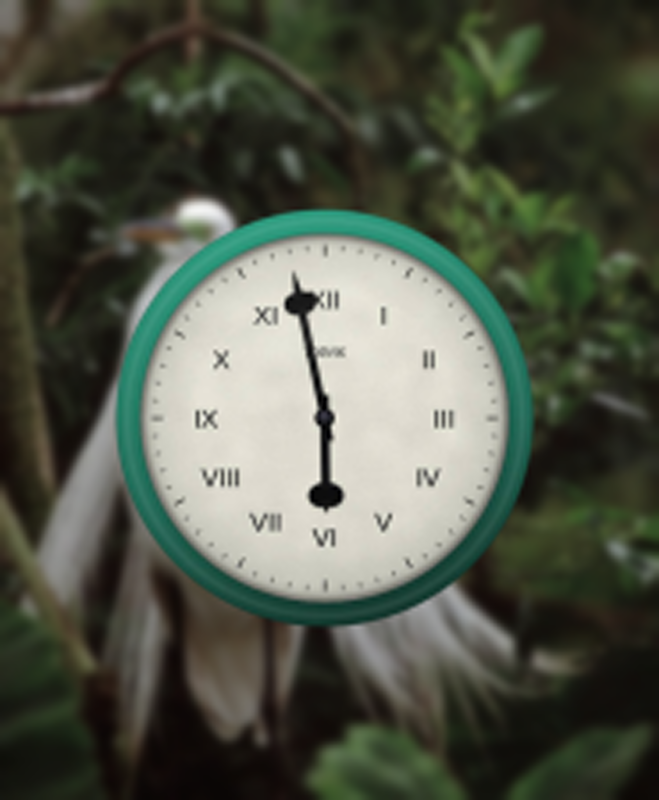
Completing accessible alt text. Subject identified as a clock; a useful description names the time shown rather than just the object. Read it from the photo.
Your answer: 5:58
